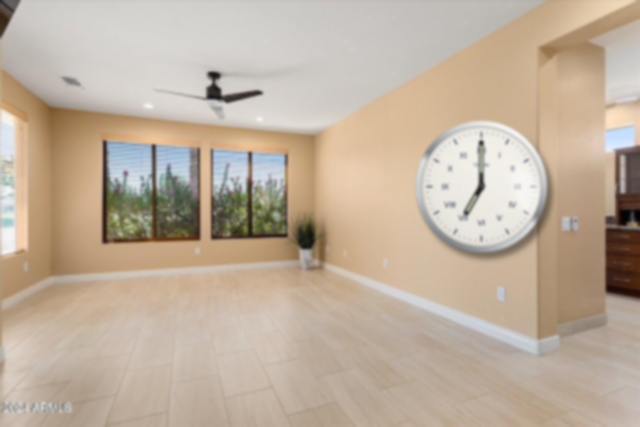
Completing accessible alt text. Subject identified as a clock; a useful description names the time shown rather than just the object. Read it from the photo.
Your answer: 7:00
